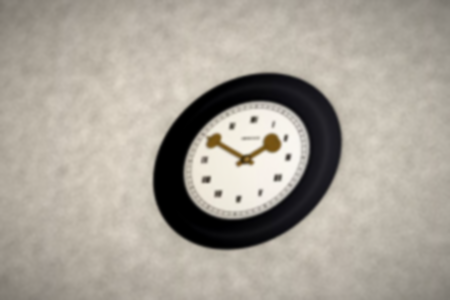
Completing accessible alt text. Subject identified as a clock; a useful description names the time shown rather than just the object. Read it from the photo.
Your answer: 1:50
